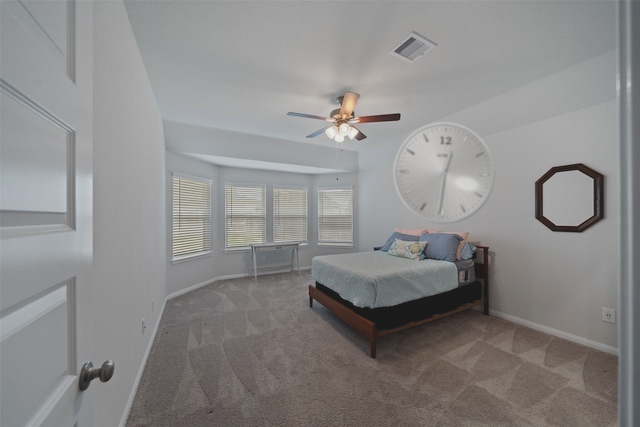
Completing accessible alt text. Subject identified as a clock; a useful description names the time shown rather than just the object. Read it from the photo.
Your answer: 12:31
